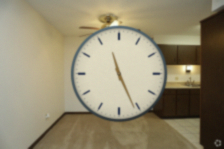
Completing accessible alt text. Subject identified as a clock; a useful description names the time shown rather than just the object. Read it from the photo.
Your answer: 11:26
